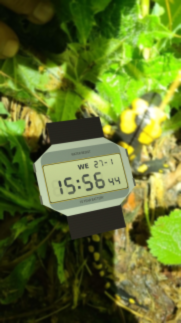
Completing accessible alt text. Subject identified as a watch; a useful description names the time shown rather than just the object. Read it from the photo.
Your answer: 15:56
